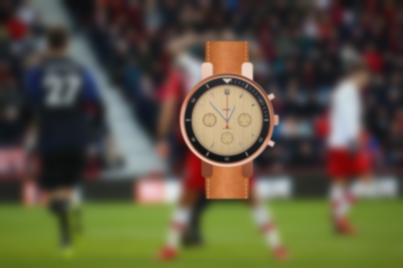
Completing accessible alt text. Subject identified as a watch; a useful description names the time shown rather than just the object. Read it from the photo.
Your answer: 12:53
